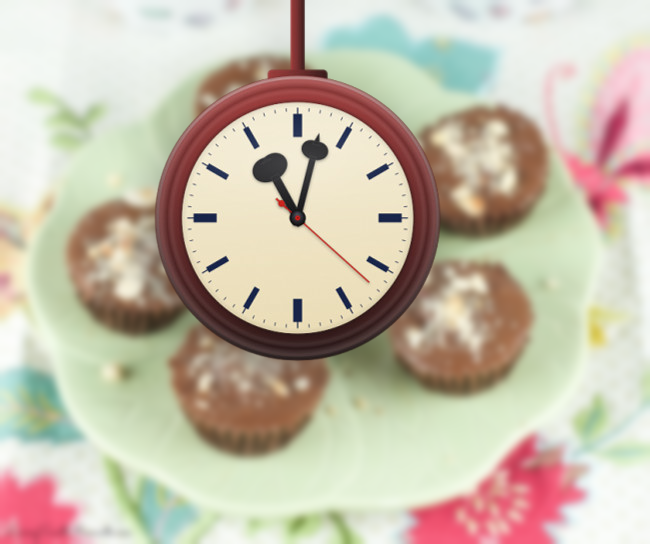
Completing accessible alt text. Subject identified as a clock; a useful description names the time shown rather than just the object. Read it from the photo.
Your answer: 11:02:22
